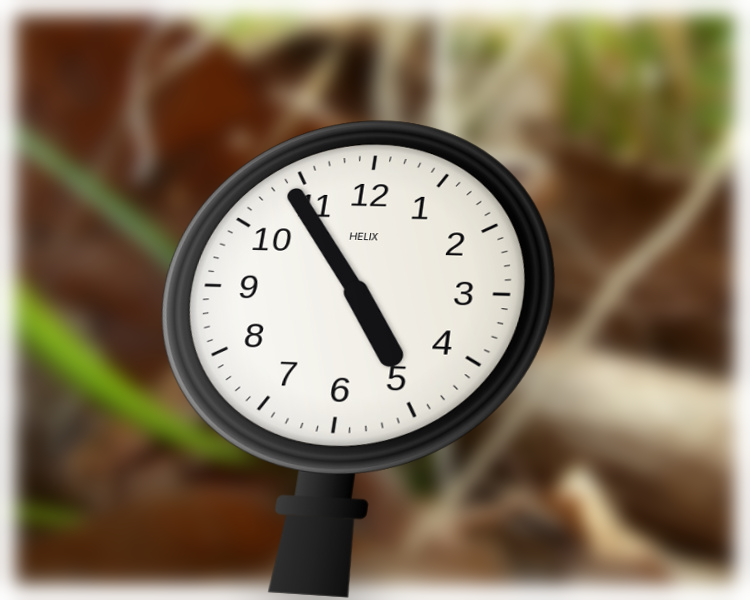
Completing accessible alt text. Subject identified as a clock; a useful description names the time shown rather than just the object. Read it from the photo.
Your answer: 4:54
